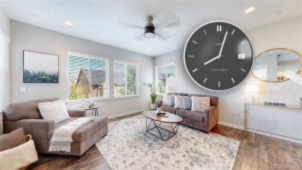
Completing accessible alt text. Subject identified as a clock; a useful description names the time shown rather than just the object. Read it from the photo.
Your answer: 8:03
